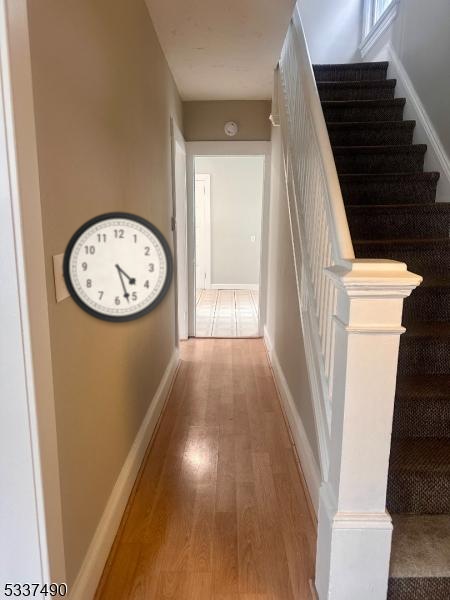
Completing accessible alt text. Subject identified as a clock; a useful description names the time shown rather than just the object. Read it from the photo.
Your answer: 4:27
